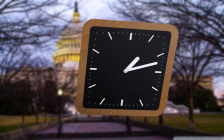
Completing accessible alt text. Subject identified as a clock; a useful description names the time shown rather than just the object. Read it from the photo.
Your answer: 1:12
